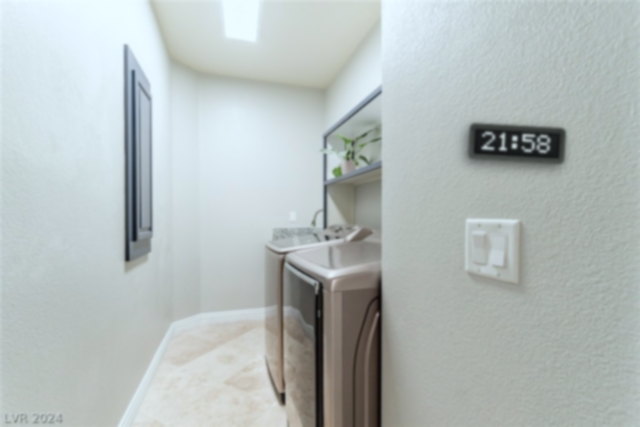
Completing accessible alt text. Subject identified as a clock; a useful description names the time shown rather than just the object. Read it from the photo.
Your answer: 21:58
